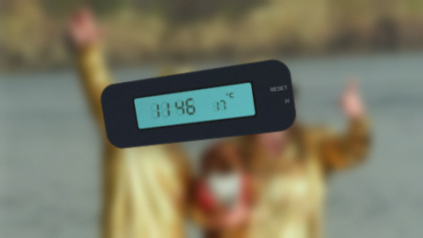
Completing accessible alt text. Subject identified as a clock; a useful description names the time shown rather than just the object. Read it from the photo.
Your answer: 11:46
